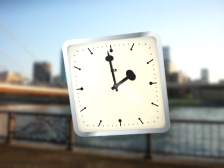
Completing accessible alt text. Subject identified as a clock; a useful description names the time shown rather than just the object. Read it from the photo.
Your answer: 1:59
